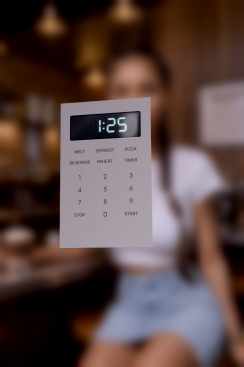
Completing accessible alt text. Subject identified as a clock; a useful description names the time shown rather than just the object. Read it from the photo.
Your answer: 1:25
